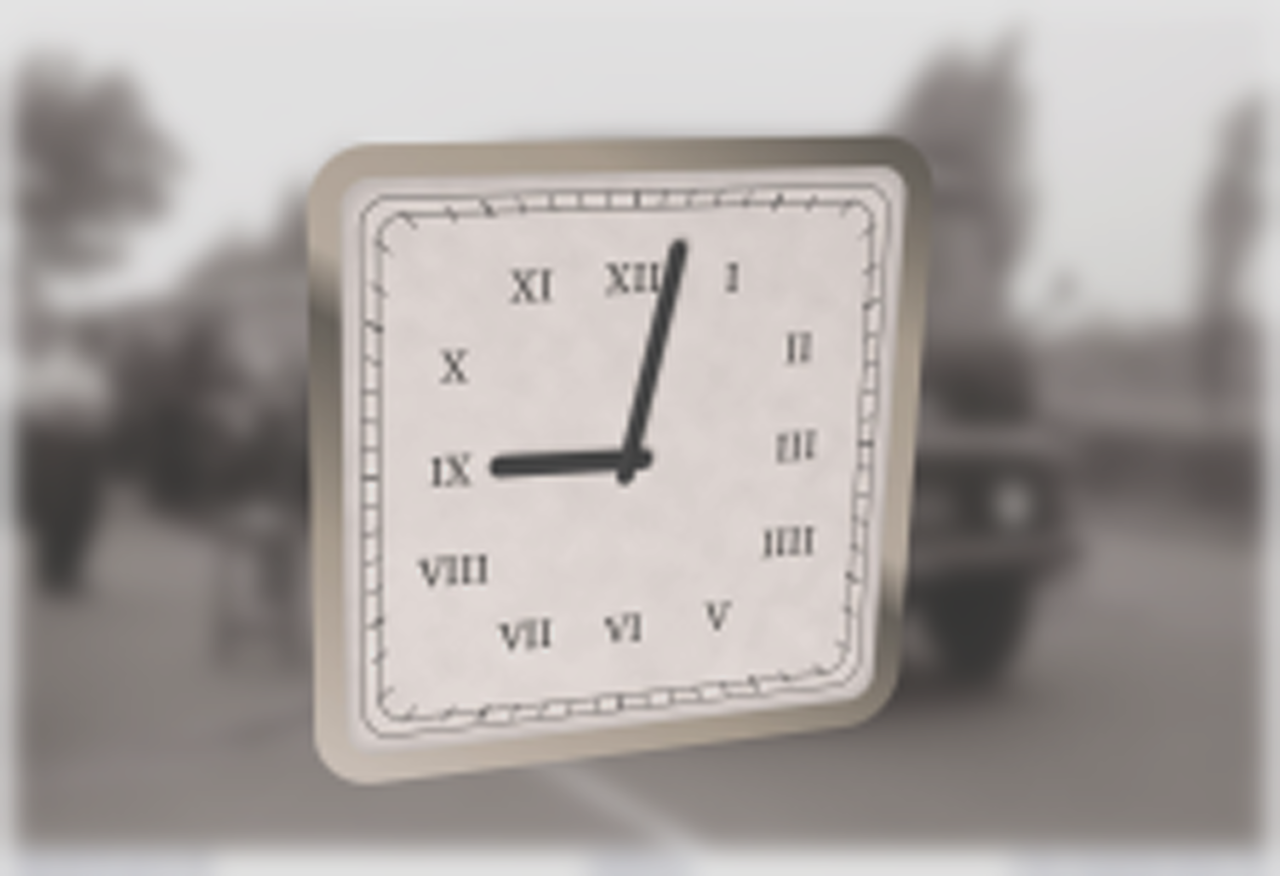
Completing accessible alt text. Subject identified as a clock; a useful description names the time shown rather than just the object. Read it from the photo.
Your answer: 9:02
